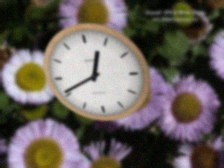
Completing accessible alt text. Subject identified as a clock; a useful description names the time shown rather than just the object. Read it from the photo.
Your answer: 12:41
